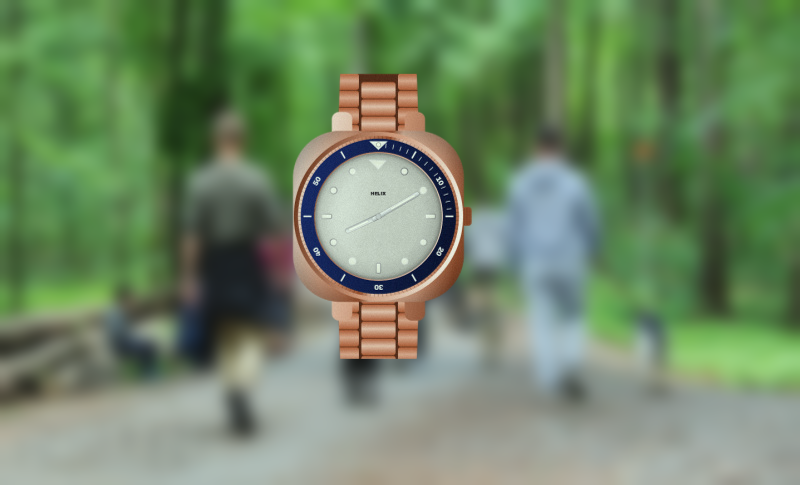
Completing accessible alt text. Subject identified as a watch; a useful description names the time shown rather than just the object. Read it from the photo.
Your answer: 8:10
